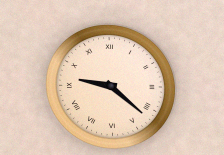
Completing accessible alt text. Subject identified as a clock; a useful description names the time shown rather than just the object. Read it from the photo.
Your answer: 9:22
